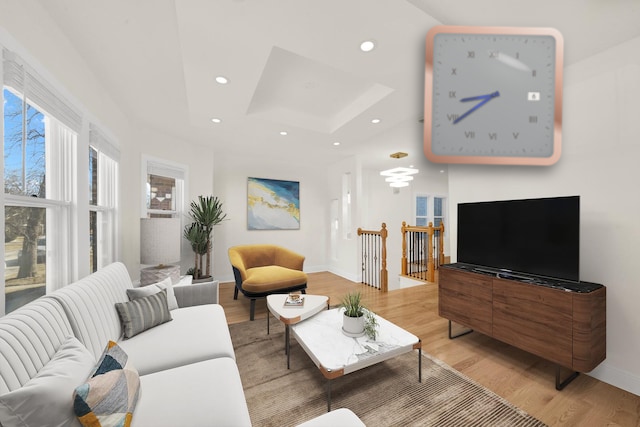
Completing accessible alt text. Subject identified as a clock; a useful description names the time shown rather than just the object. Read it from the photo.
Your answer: 8:39
